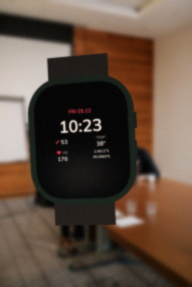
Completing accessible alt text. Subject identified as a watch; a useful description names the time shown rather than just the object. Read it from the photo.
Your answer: 10:23
